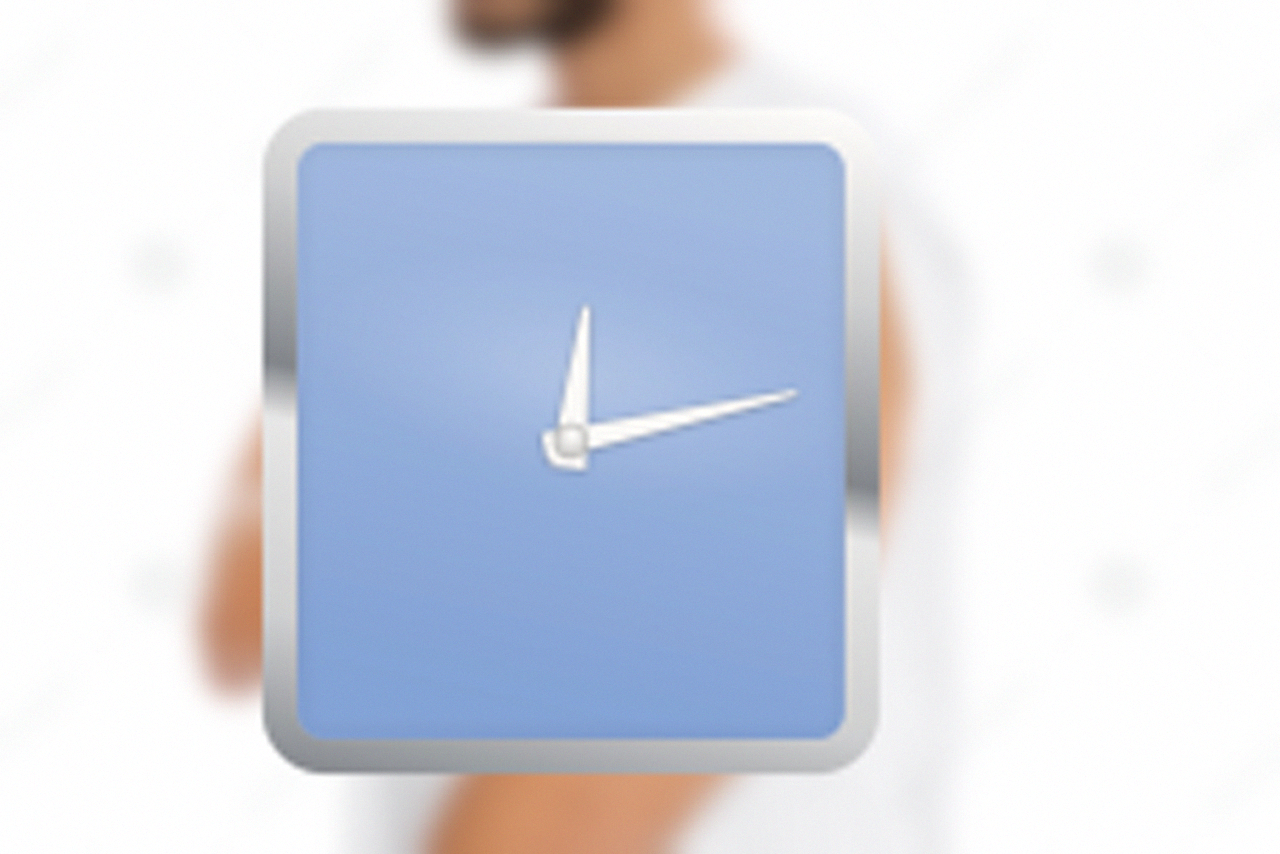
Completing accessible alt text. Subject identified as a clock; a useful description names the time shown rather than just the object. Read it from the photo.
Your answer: 12:13
